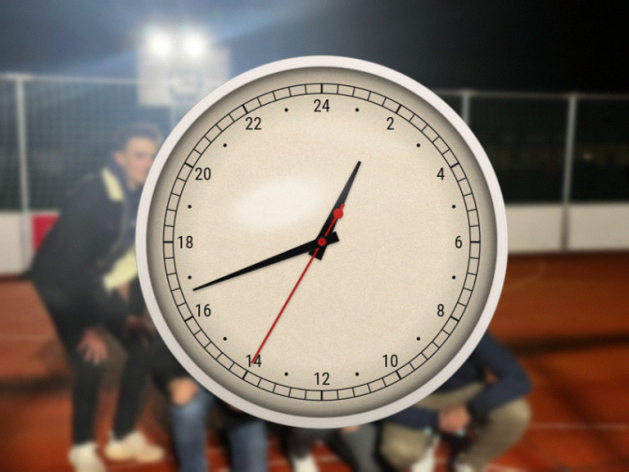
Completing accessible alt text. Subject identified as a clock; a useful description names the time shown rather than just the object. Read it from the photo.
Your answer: 1:41:35
